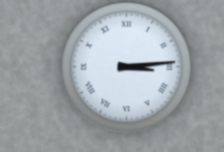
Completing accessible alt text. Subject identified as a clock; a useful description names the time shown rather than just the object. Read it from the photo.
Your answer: 3:14
